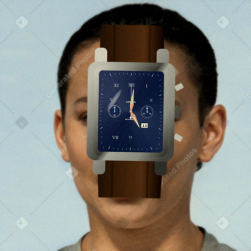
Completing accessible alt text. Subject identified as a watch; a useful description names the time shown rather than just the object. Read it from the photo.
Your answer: 5:01
